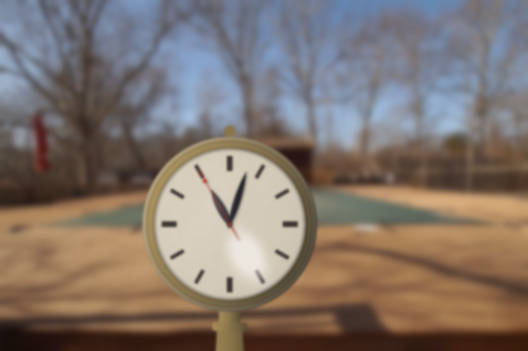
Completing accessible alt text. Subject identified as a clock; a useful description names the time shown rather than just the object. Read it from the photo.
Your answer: 11:02:55
